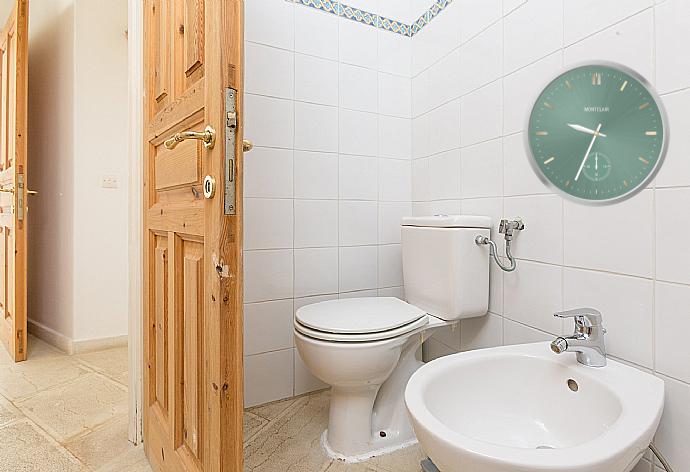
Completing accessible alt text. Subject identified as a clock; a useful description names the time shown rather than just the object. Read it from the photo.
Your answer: 9:34
